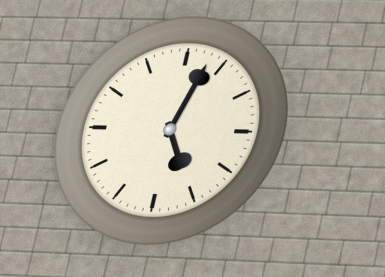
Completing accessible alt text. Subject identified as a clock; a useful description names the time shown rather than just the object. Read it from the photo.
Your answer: 5:03
